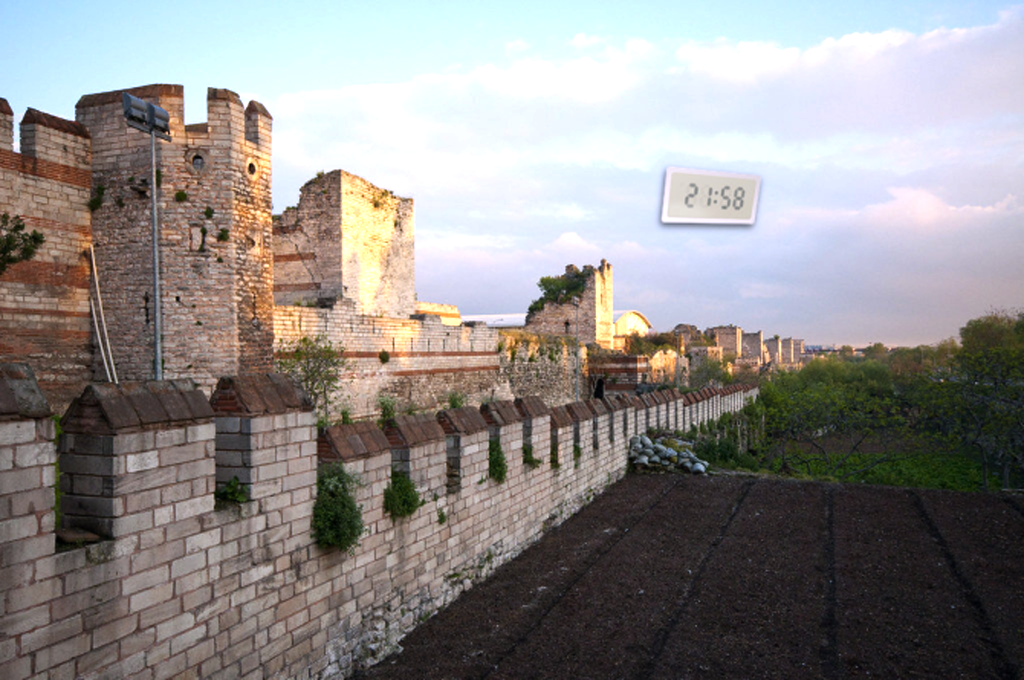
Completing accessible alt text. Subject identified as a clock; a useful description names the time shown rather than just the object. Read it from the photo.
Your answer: 21:58
